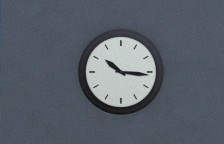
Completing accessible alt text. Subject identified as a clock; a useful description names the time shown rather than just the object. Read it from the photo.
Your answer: 10:16
